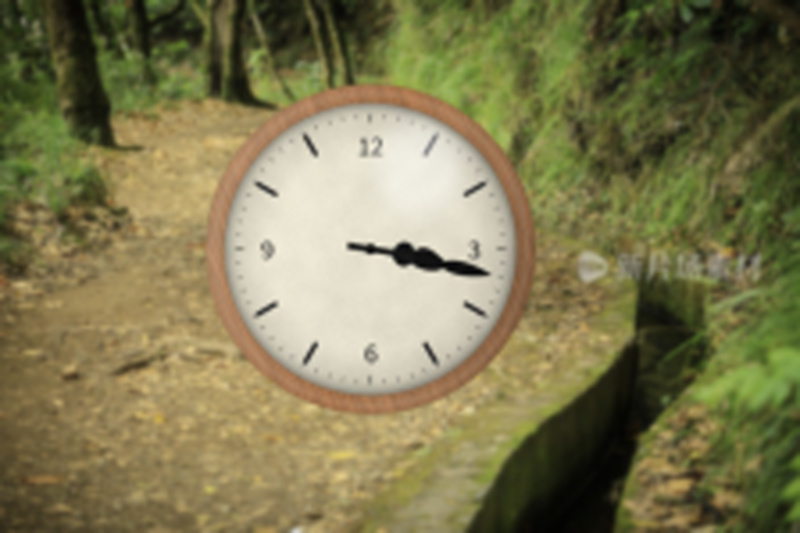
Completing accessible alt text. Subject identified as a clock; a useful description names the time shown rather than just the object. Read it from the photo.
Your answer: 3:17
